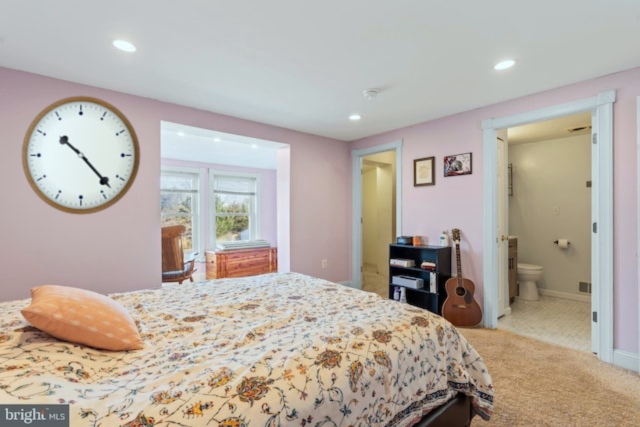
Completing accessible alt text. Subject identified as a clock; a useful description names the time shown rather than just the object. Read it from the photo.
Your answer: 10:23
